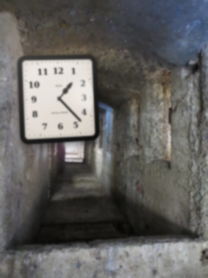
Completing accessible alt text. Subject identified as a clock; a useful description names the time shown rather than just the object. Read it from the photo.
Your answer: 1:23
